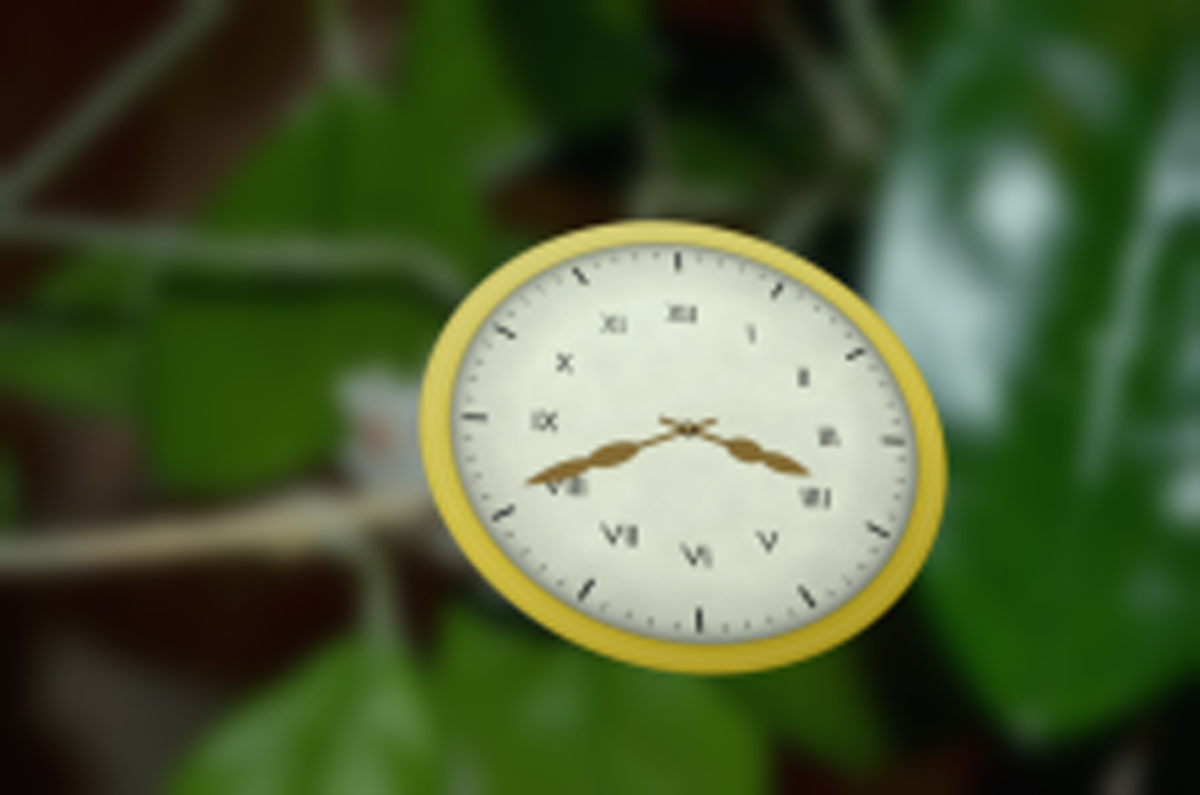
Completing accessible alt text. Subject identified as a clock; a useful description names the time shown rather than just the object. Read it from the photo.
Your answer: 3:41
